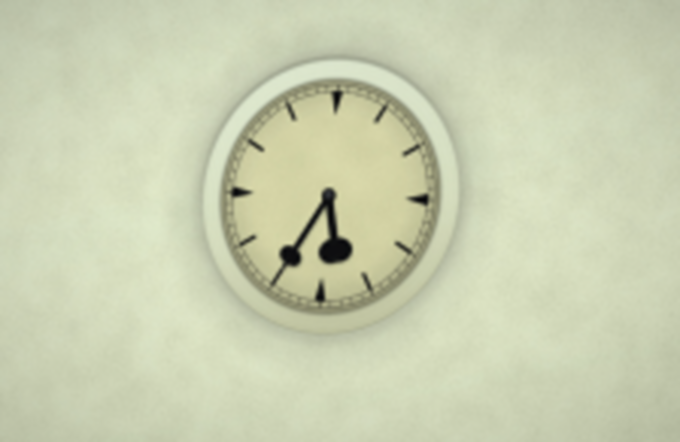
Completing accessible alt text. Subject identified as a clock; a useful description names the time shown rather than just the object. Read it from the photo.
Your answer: 5:35
